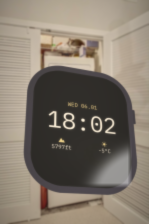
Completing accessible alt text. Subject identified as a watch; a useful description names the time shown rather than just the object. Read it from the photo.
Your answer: 18:02
